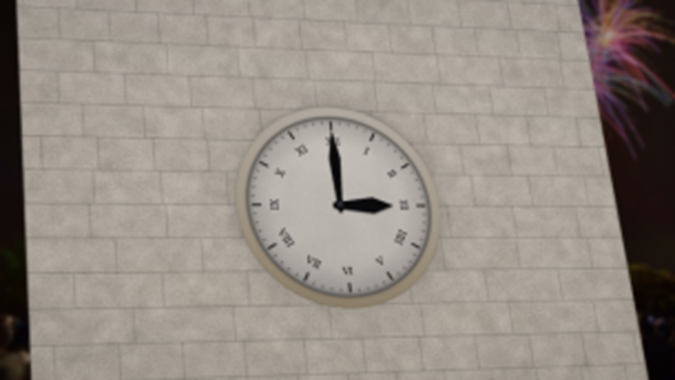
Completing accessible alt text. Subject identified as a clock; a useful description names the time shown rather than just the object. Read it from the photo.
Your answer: 3:00
